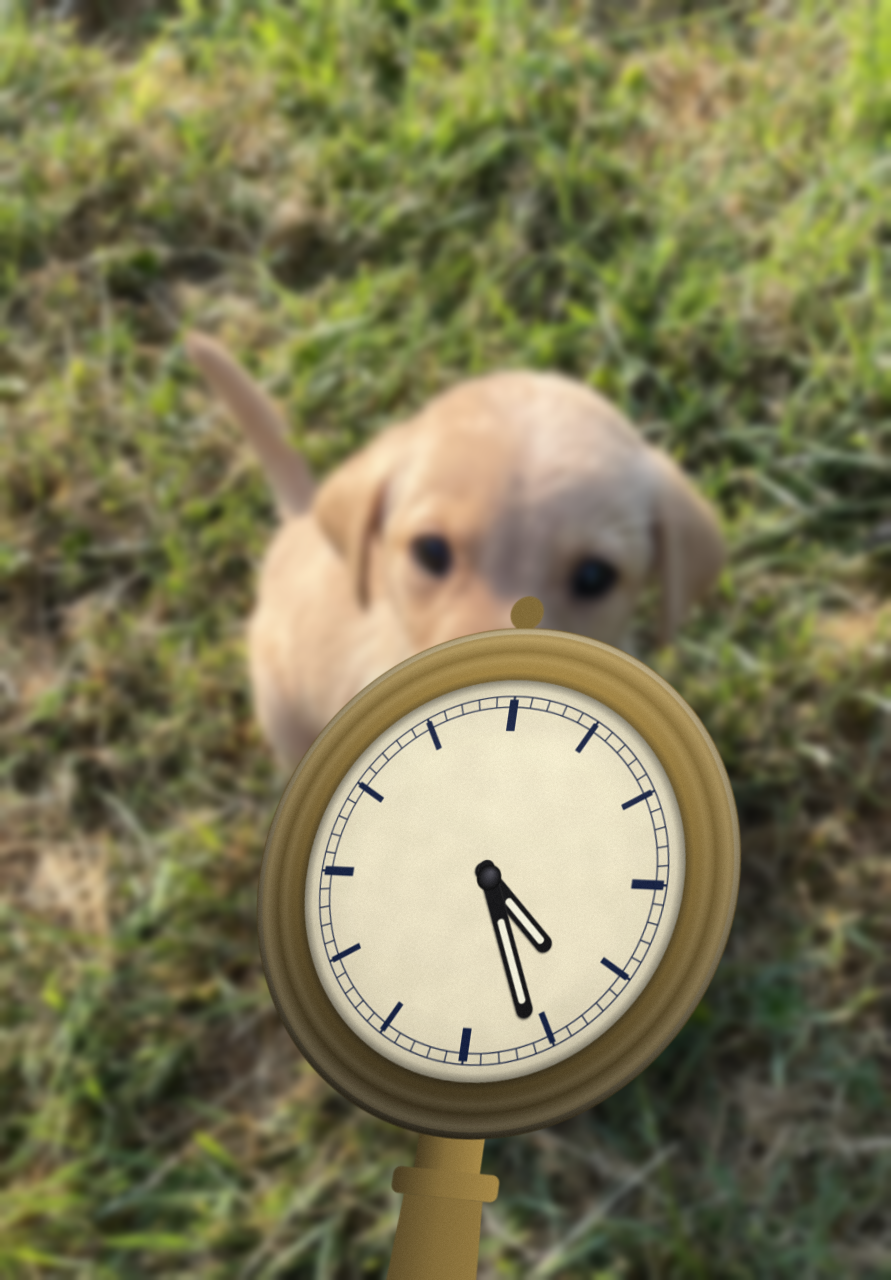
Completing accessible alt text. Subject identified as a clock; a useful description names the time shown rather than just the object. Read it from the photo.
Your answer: 4:26
